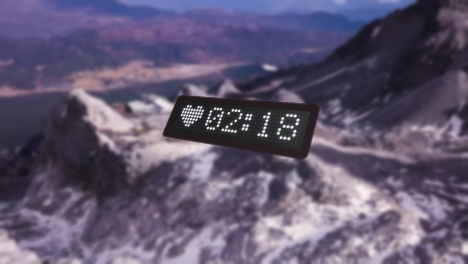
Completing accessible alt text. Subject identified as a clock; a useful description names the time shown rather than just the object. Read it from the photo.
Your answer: 2:18
